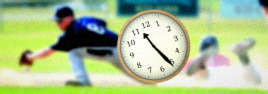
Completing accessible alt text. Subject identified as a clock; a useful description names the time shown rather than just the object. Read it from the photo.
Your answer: 11:26
